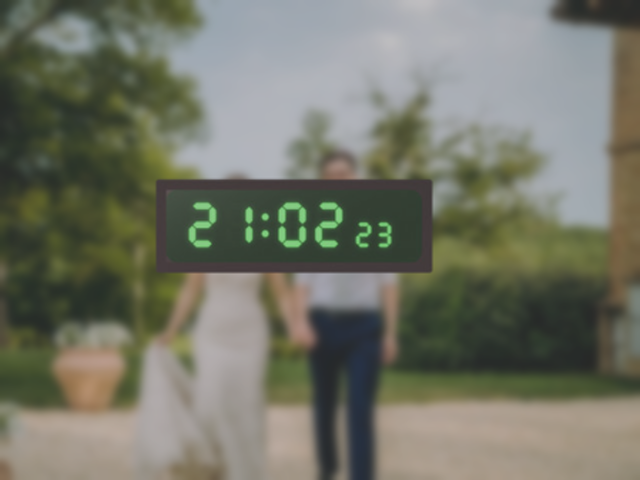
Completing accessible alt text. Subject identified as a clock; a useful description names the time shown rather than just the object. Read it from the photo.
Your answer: 21:02:23
